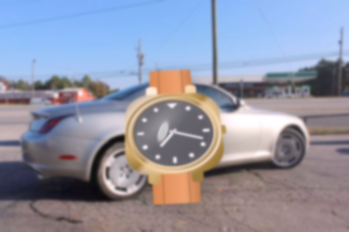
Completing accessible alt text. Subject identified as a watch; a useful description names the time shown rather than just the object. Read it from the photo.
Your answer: 7:18
